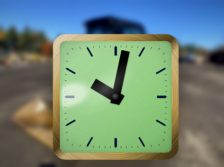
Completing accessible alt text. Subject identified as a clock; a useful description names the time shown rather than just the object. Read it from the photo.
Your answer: 10:02
